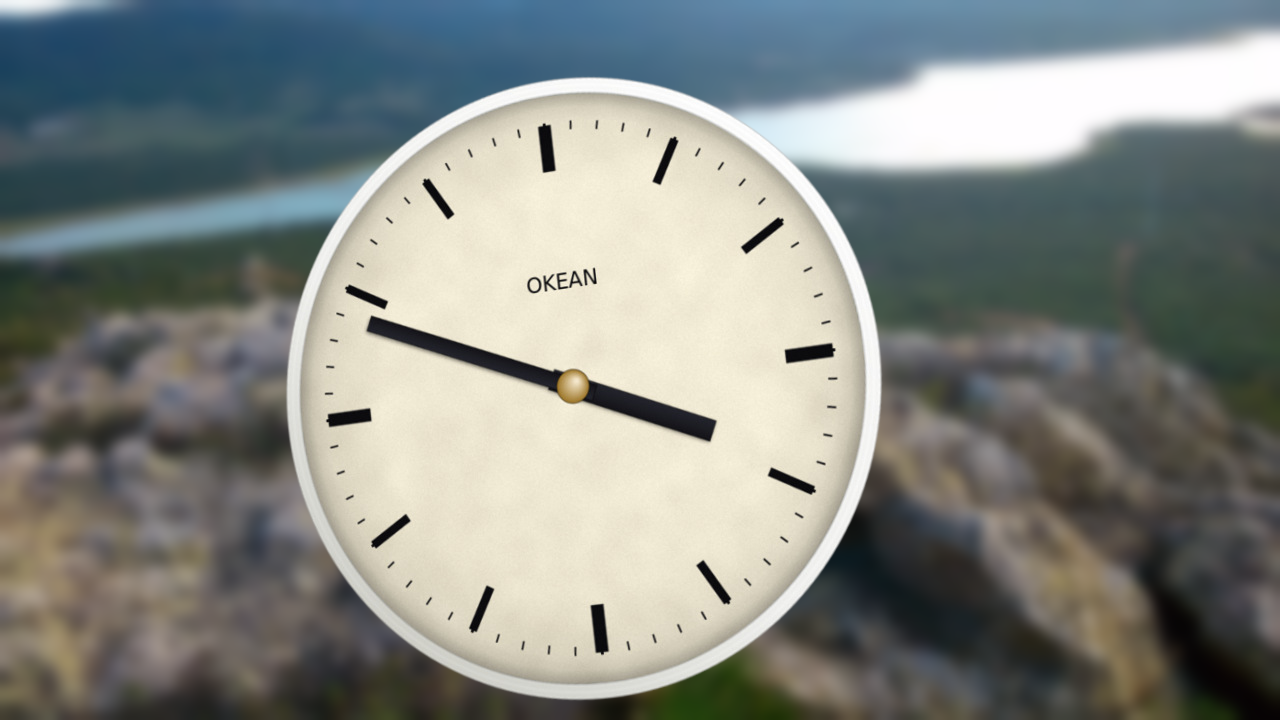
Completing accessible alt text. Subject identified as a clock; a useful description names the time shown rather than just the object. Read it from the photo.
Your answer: 3:49
